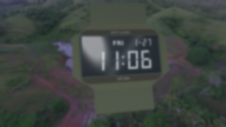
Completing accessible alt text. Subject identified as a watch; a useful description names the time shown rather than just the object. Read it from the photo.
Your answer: 11:06
